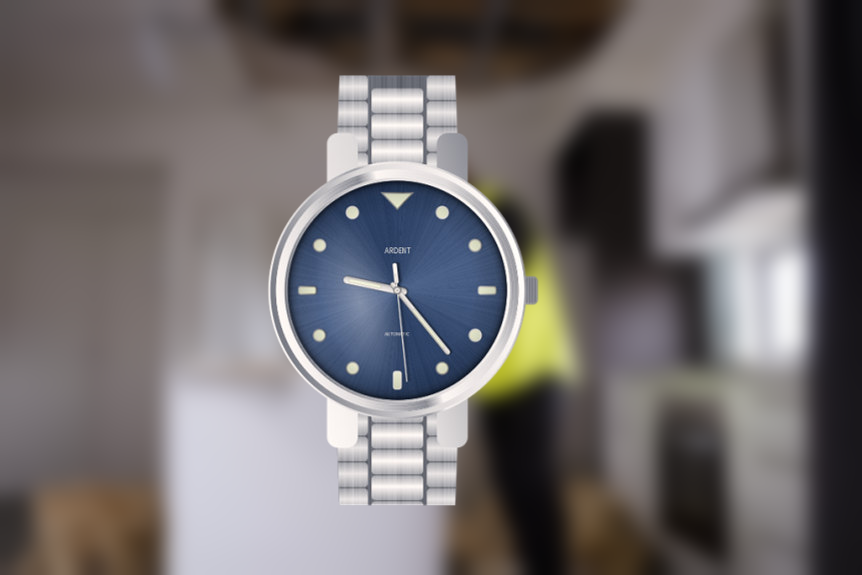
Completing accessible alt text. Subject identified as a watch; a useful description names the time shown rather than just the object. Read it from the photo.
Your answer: 9:23:29
